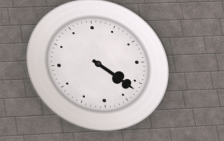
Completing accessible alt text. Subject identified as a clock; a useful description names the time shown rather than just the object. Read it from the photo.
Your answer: 4:22
